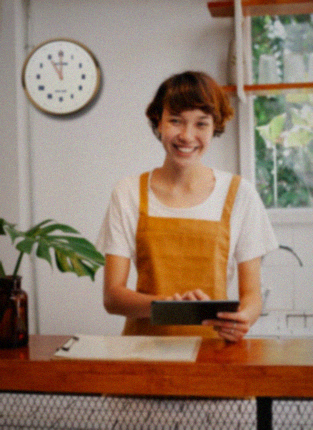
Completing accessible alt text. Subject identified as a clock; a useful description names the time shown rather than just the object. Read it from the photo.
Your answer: 11:00
